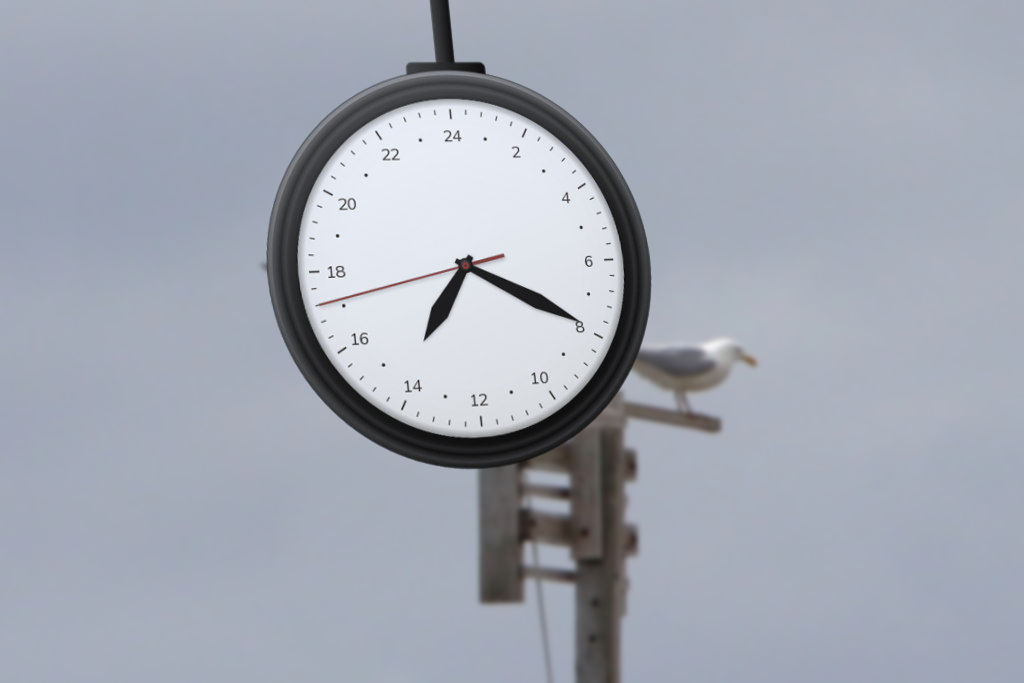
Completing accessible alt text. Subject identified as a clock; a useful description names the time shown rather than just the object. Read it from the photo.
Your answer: 14:19:43
